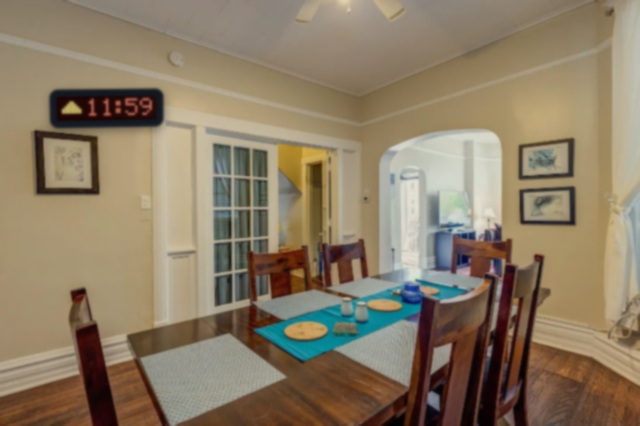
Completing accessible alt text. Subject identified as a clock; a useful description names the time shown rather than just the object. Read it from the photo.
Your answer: 11:59
